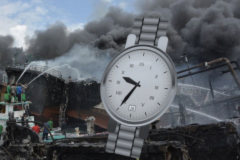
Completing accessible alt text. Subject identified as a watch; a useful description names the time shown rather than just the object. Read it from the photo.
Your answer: 9:35
